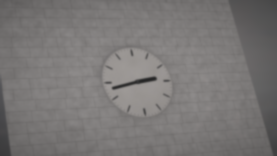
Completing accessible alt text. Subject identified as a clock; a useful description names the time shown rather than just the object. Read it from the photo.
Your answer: 2:43
